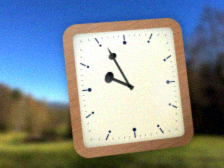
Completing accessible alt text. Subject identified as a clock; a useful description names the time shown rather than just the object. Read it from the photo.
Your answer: 9:56
